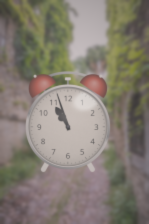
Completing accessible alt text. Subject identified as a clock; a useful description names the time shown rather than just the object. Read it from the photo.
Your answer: 10:57
